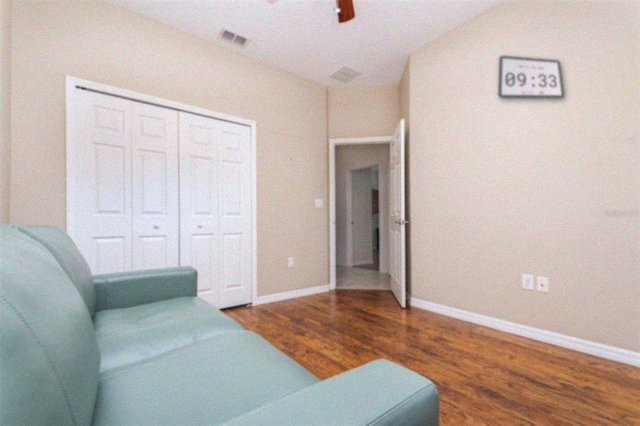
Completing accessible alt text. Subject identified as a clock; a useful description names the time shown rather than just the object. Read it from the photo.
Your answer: 9:33
